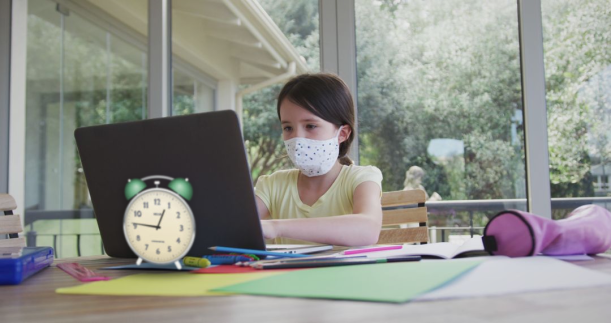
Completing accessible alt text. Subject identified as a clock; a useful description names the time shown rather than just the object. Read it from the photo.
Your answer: 12:46
